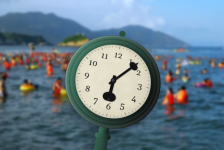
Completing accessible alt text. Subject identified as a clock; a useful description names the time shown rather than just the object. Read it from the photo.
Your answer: 6:07
